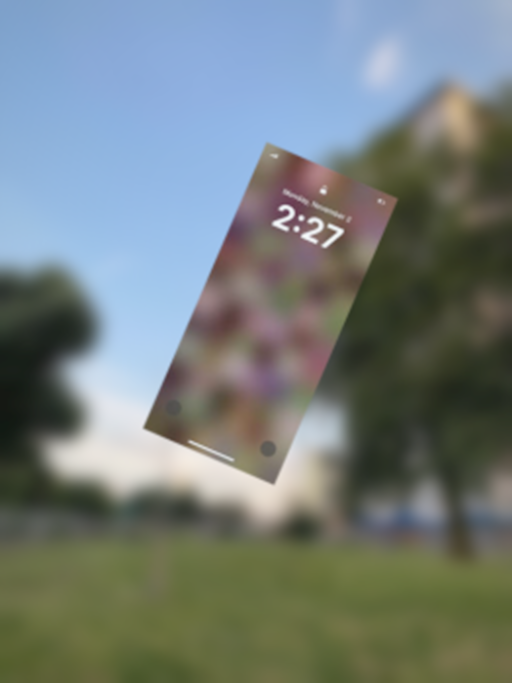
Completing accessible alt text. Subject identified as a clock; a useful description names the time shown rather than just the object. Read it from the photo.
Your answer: 2:27
